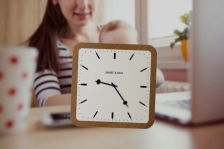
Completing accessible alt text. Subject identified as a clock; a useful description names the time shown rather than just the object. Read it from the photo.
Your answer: 9:24
